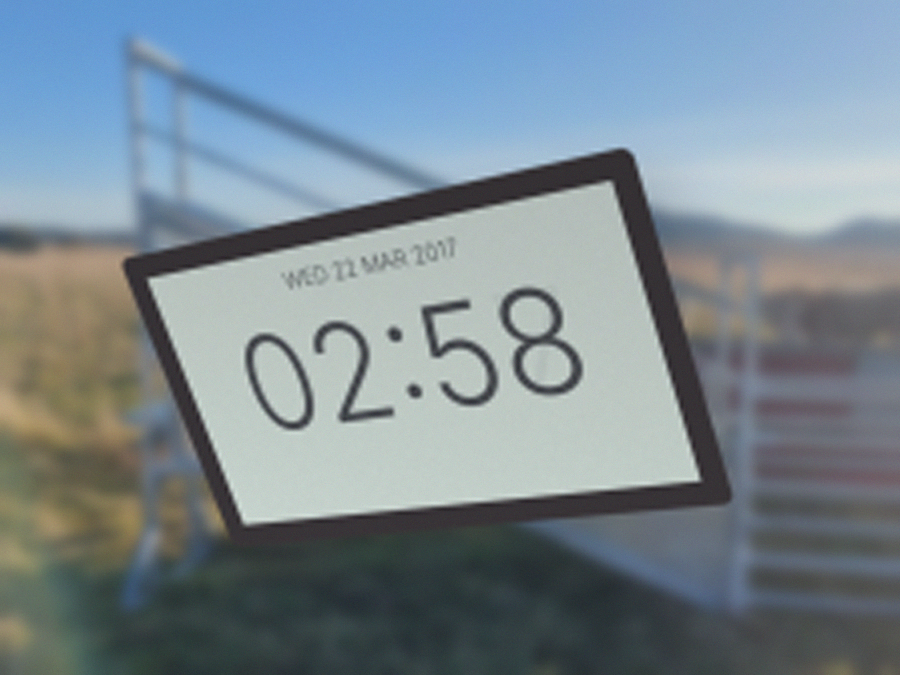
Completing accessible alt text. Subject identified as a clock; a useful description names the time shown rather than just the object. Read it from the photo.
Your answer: 2:58
